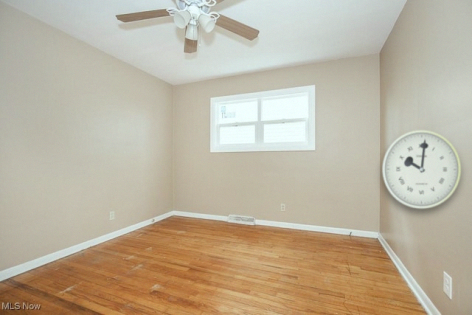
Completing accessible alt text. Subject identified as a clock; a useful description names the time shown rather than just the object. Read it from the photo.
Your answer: 10:01
